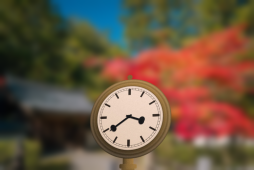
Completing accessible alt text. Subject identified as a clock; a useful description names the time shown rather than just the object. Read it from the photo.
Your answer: 3:39
